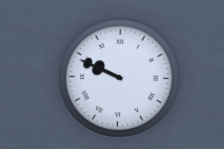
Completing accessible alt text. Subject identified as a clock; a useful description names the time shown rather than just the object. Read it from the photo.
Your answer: 9:49
